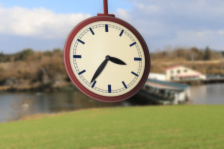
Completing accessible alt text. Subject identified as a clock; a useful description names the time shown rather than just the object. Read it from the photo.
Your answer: 3:36
